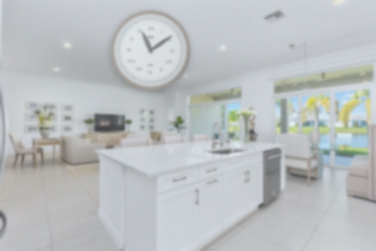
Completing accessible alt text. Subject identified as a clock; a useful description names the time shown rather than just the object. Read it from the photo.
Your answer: 11:09
